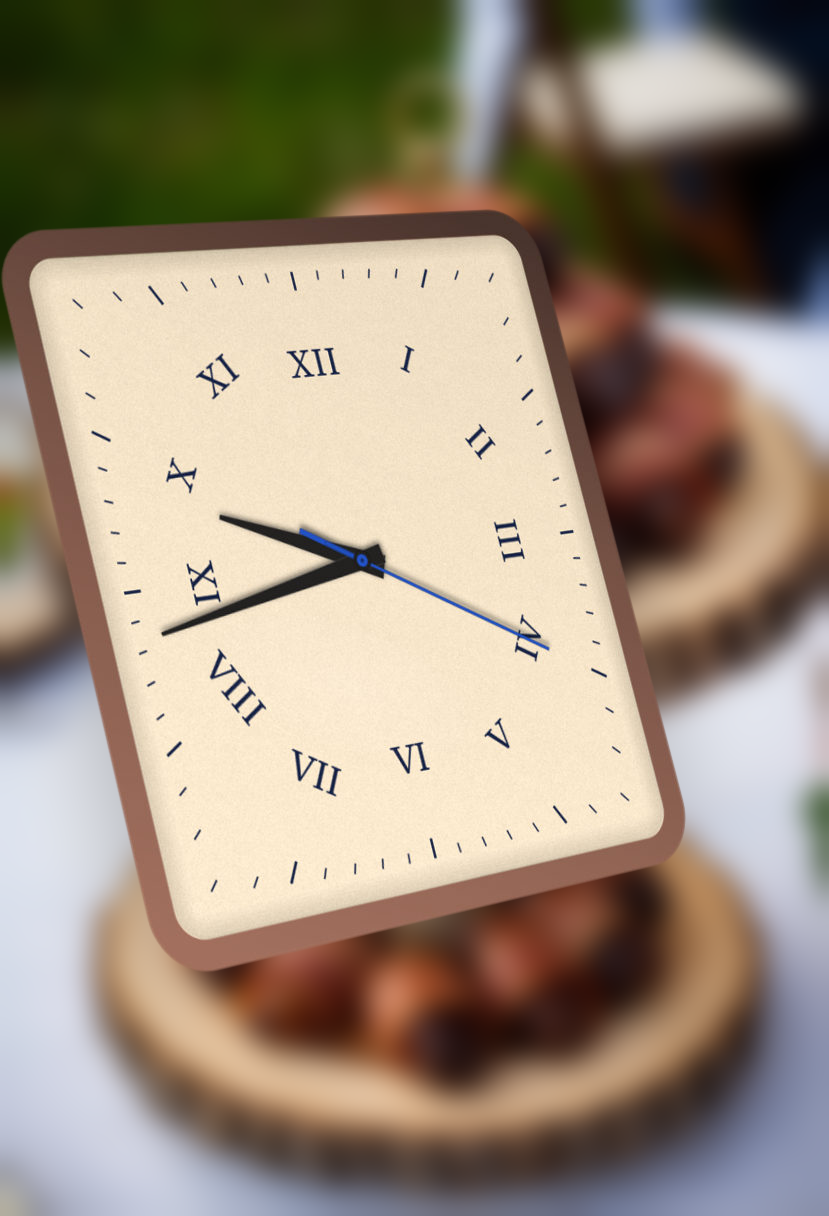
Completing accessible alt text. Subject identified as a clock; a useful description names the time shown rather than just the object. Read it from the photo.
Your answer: 9:43:20
